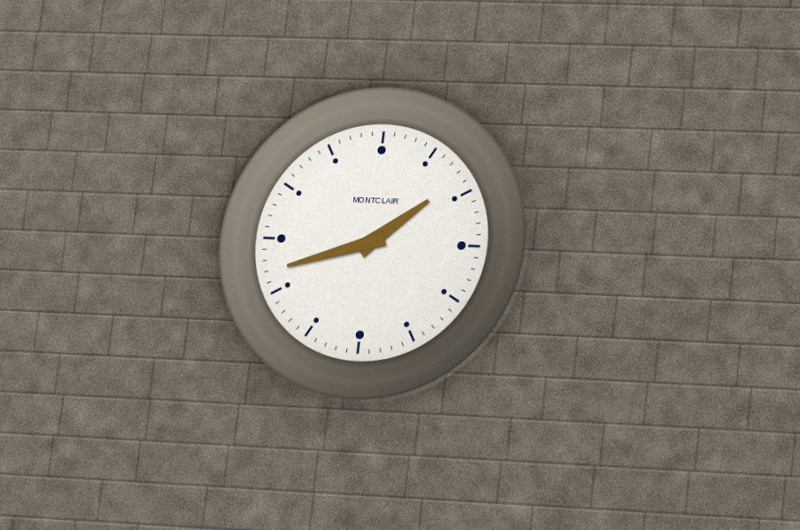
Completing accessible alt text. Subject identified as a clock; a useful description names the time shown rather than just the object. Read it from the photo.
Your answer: 1:42
